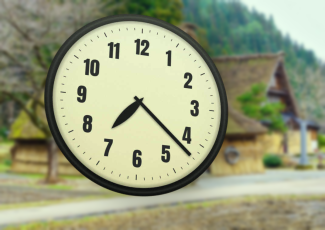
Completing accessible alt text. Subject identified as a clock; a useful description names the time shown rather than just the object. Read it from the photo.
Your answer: 7:22
